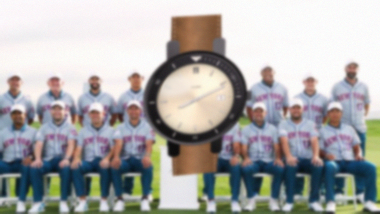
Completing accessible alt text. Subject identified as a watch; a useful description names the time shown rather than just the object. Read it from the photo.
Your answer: 8:11
